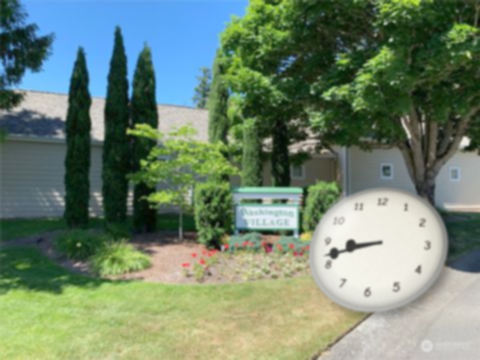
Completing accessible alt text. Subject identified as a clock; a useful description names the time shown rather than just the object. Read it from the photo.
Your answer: 8:42
